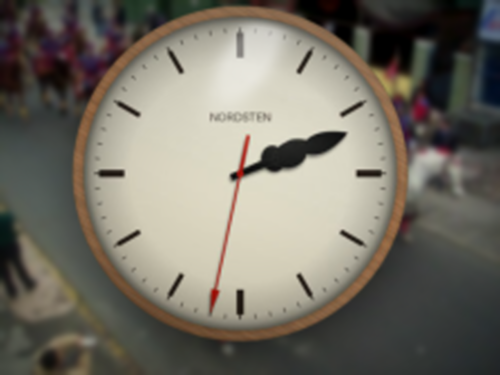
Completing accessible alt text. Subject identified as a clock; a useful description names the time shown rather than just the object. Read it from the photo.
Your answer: 2:11:32
